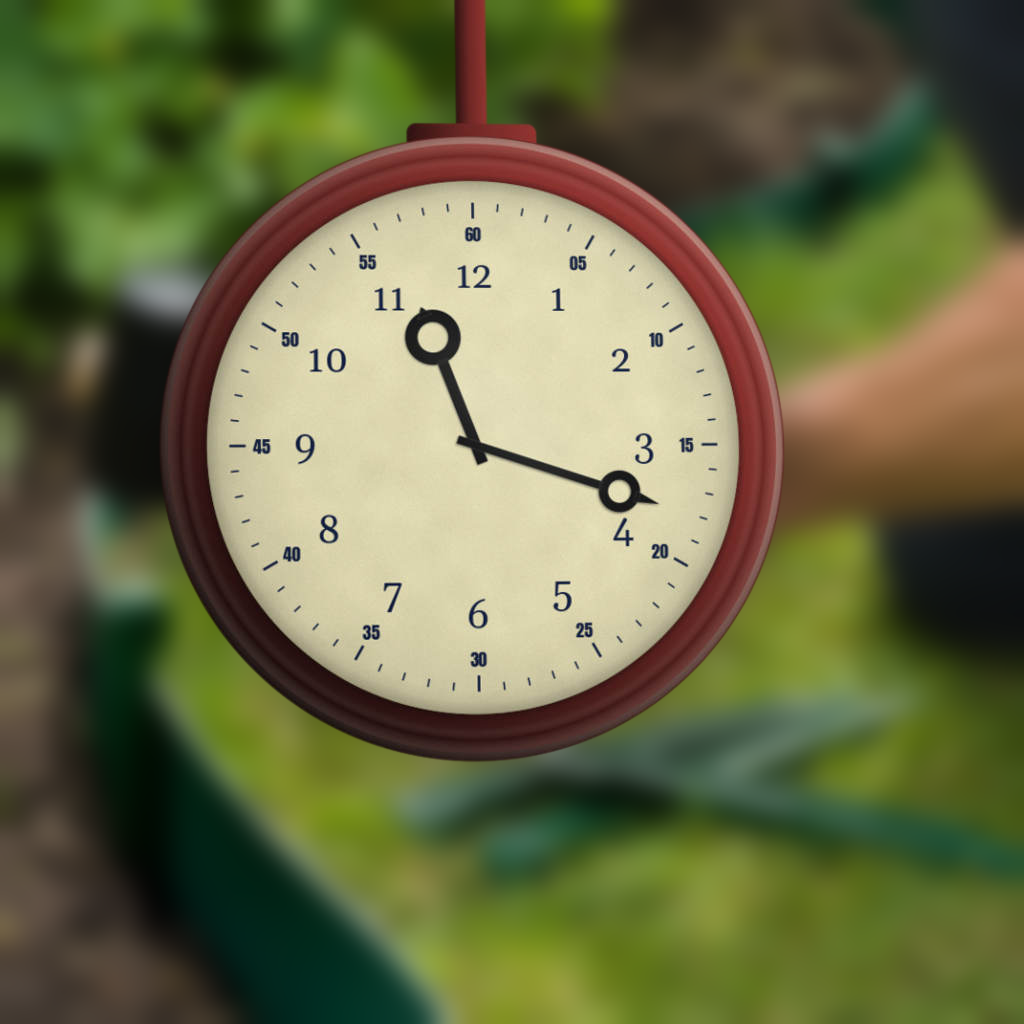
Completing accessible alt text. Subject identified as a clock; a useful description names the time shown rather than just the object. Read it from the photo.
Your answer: 11:18
